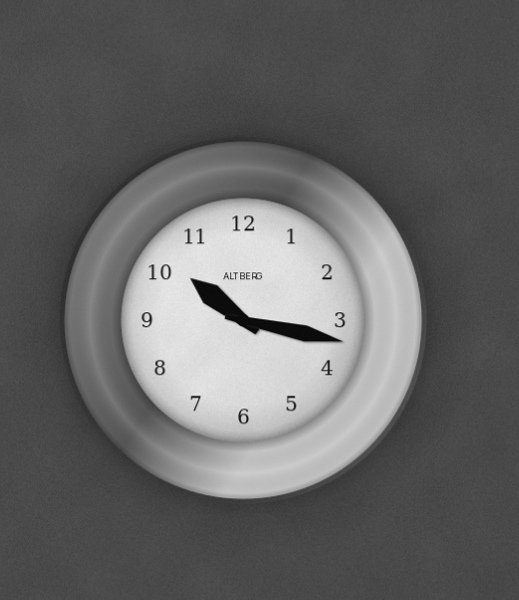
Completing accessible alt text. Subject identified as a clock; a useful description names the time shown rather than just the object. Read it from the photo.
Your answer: 10:17
